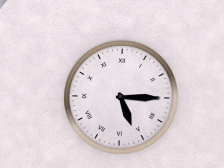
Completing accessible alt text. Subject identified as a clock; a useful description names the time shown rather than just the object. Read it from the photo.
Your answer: 5:15
